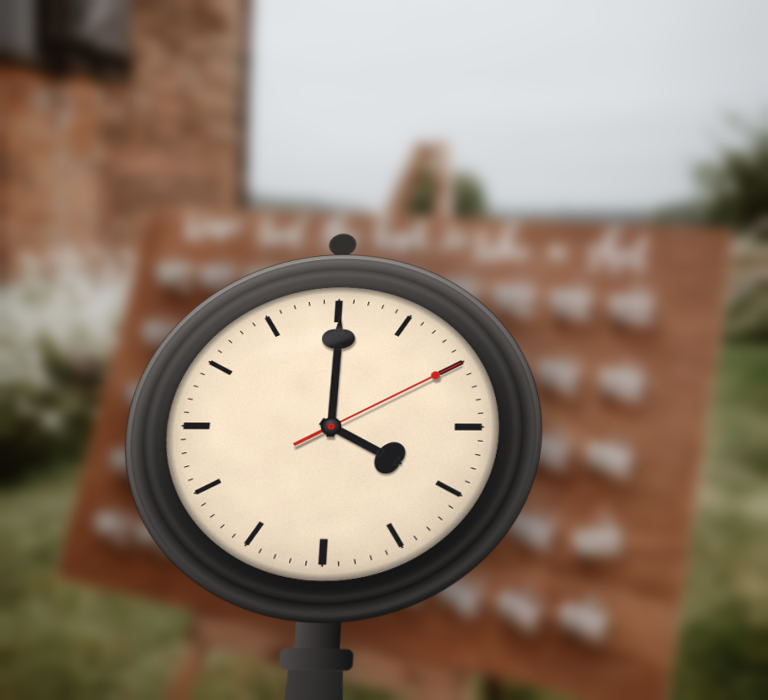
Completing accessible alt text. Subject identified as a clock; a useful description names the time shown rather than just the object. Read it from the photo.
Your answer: 4:00:10
